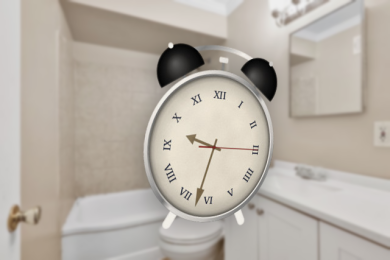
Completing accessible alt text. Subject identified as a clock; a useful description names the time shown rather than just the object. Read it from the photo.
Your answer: 9:32:15
